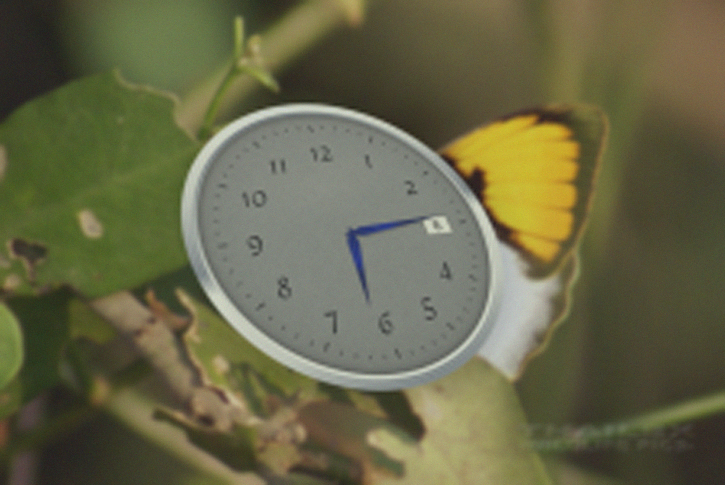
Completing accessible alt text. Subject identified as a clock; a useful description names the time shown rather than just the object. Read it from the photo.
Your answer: 6:14
